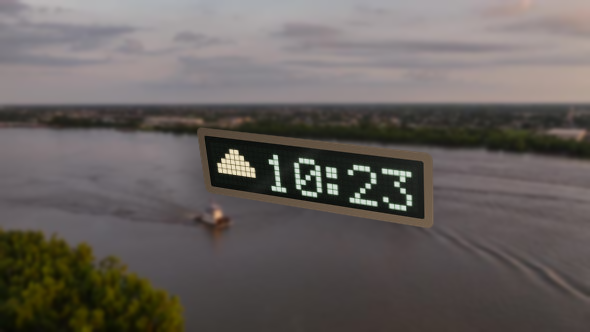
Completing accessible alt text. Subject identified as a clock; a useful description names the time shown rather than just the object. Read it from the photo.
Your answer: 10:23
